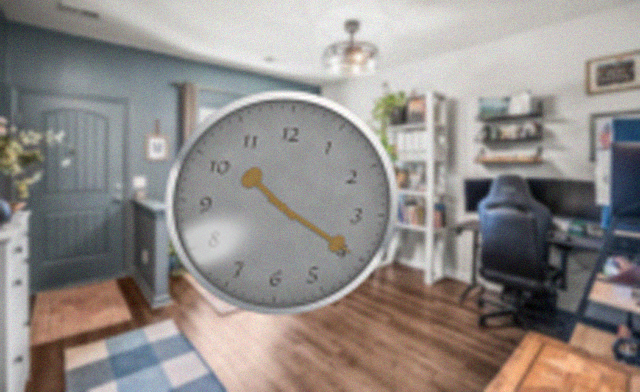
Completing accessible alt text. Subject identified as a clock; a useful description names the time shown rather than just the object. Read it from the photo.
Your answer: 10:20
